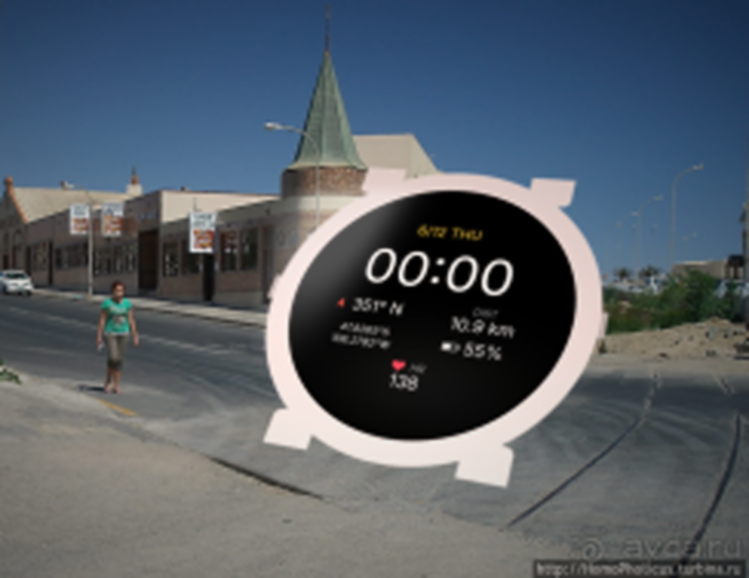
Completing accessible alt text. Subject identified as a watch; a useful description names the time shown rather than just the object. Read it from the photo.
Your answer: 0:00
